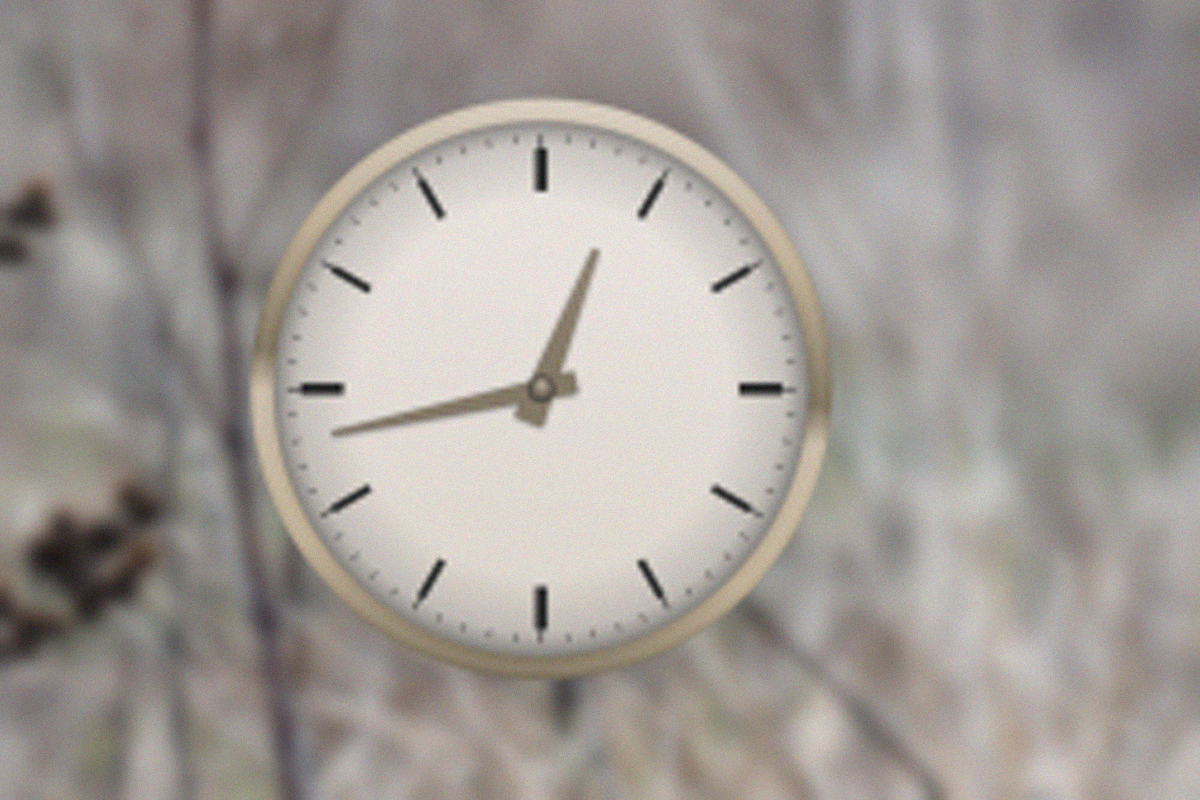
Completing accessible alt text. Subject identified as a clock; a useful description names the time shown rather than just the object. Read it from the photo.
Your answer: 12:43
